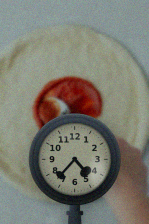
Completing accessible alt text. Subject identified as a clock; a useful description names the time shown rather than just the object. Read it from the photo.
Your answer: 4:37
